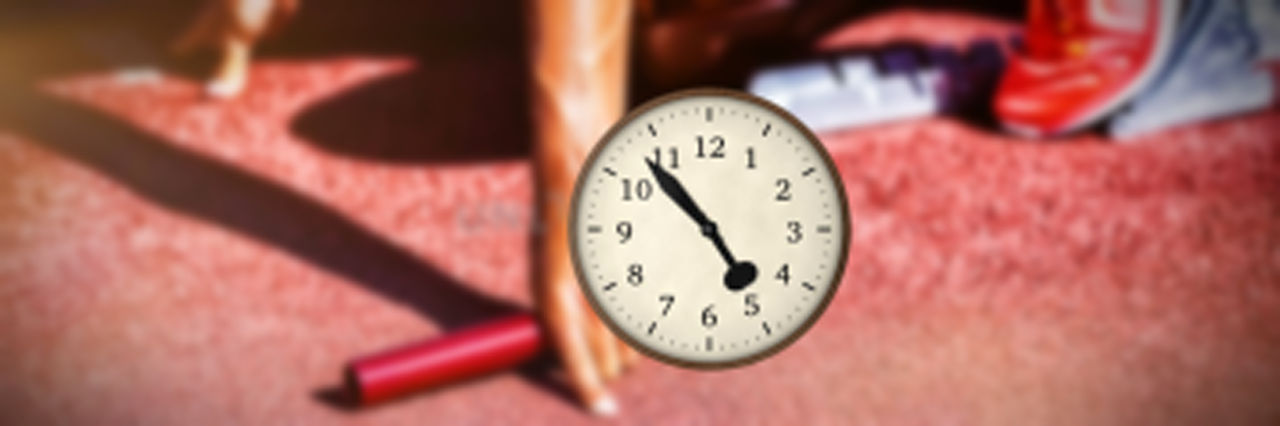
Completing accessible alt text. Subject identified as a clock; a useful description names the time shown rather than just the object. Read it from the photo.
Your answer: 4:53
